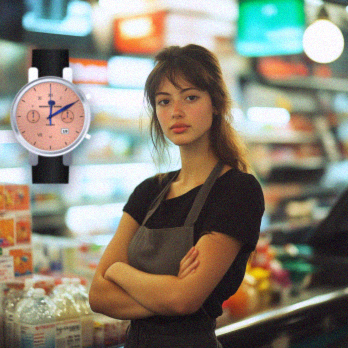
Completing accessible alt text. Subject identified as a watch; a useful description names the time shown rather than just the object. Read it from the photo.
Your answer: 12:10
